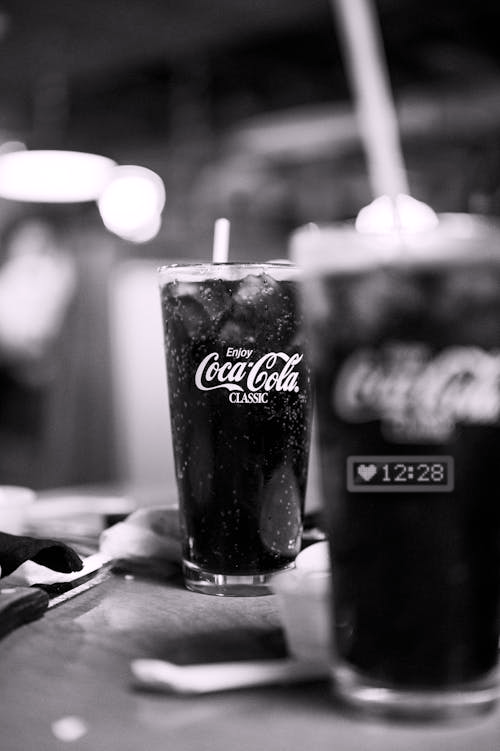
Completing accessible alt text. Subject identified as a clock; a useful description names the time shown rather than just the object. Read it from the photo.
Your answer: 12:28
